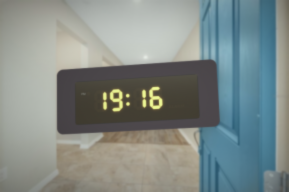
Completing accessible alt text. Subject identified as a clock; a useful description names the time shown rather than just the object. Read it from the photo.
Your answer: 19:16
